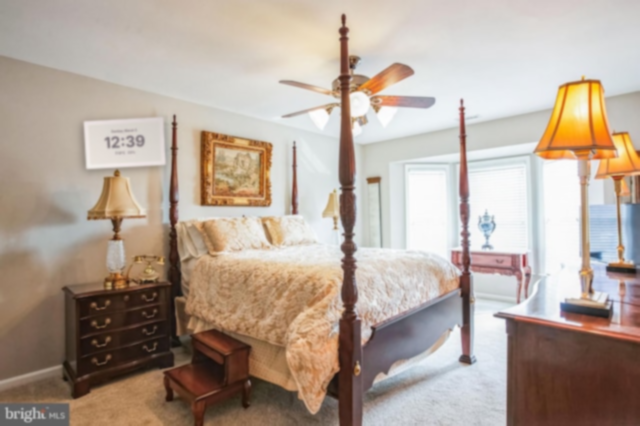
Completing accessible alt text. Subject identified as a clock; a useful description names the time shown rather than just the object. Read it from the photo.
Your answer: 12:39
